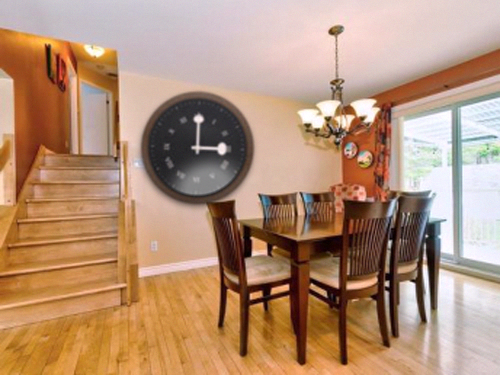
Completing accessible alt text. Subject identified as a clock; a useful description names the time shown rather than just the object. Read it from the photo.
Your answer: 3:00
